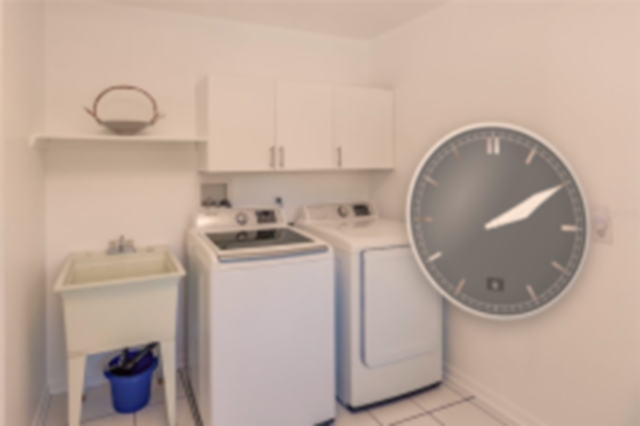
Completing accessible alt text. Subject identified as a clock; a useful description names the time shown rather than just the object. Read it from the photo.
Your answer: 2:10
